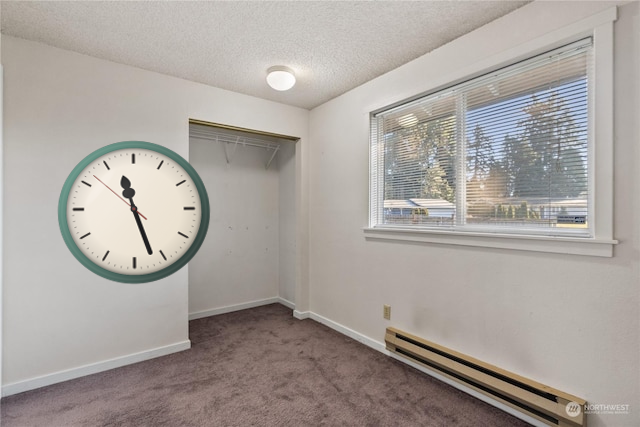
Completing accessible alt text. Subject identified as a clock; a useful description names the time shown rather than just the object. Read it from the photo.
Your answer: 11:26:52
